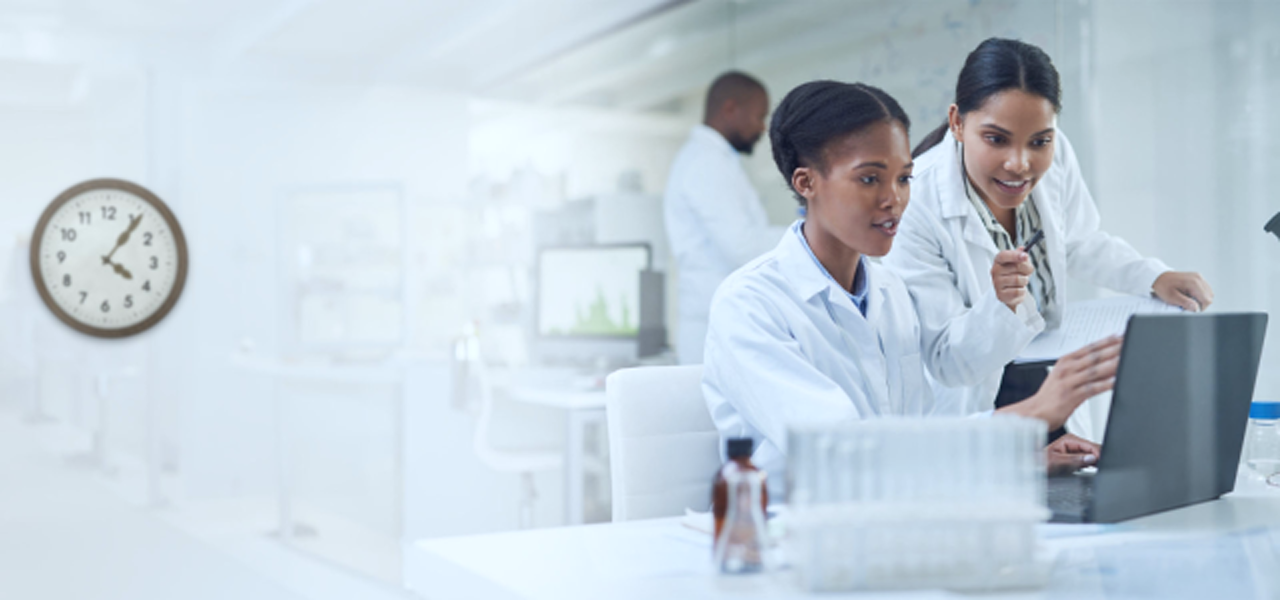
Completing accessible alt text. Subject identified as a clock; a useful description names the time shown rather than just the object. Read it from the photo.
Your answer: 4:06
